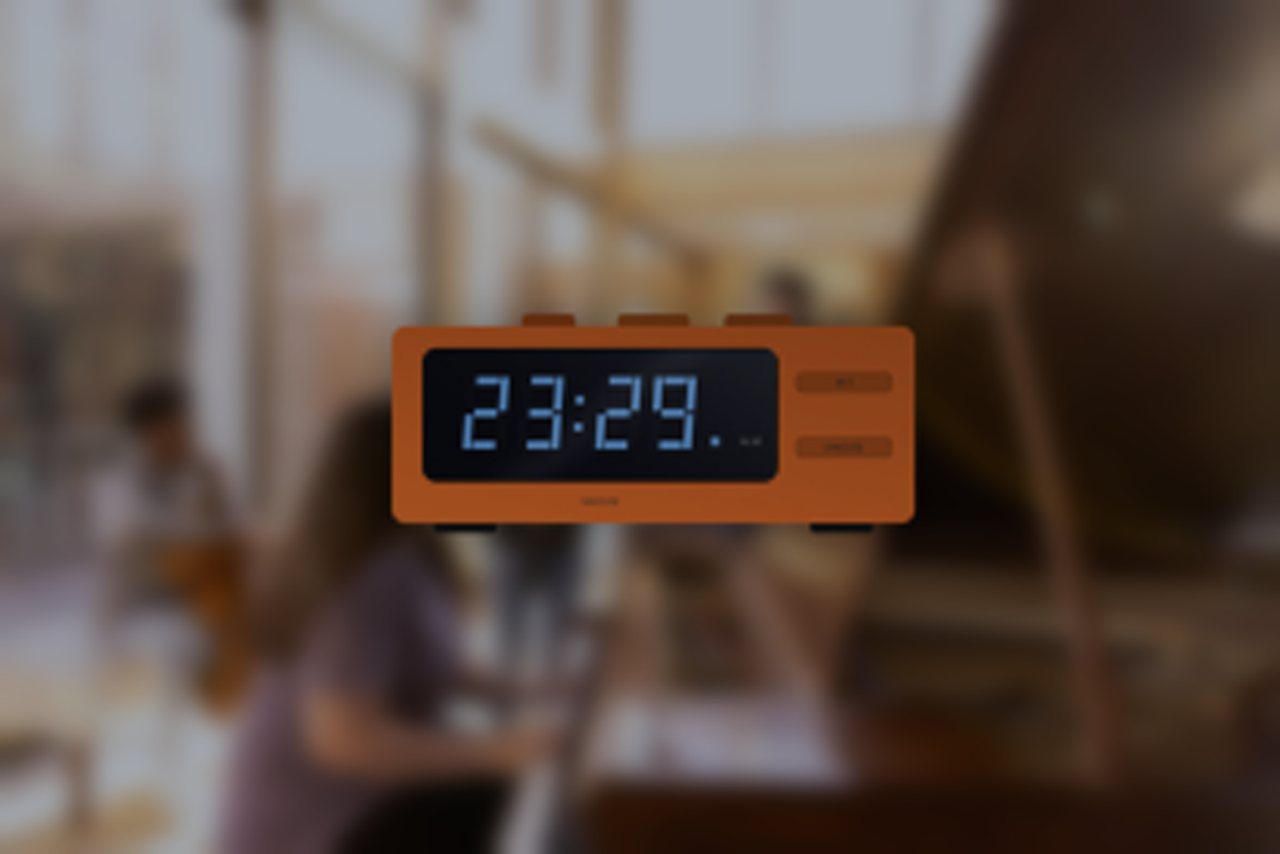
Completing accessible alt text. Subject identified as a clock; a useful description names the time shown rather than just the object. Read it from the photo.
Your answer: 23:29
